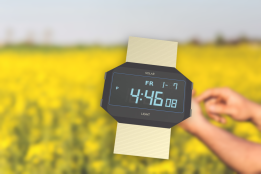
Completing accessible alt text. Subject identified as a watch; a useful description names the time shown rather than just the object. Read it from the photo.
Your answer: 4:46:08
